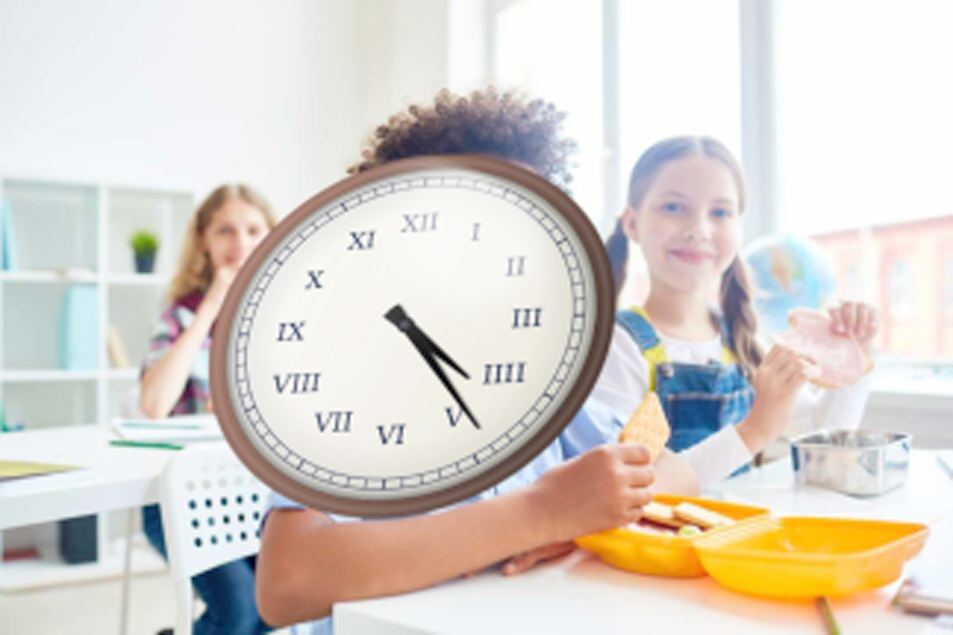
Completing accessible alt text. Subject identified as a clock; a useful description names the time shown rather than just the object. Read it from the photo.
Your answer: 4:24
